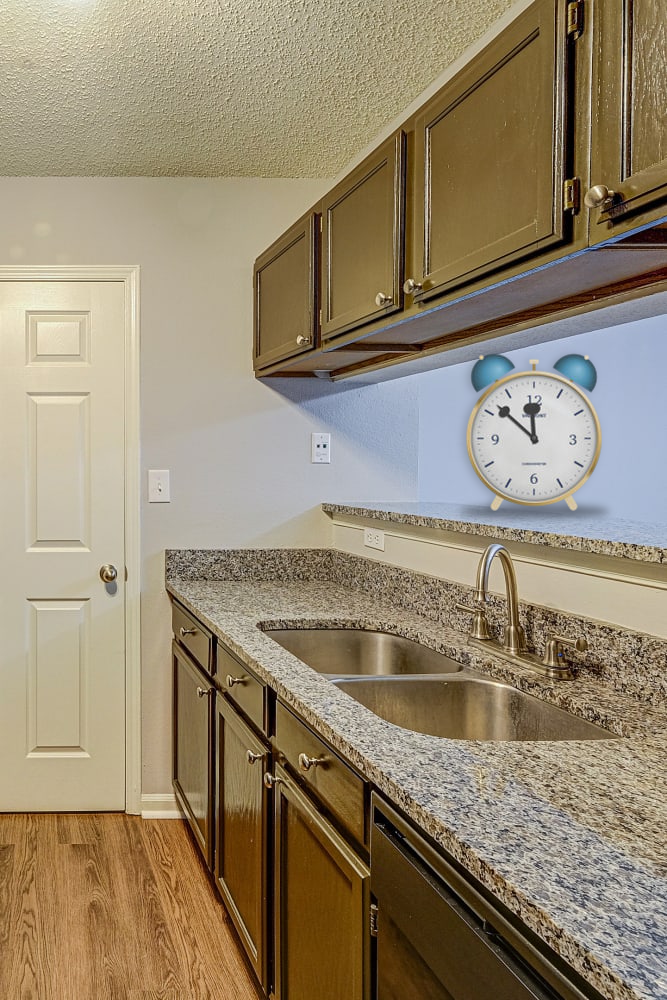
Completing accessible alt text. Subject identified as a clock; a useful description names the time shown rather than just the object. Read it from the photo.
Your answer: 11:52
